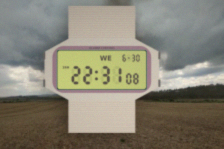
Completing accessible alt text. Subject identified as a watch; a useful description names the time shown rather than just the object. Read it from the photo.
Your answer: 22:31:08
